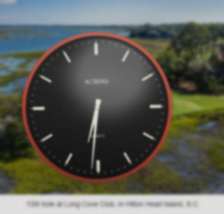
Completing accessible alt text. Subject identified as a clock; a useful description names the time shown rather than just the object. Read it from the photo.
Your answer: 6:31
